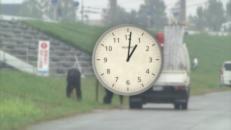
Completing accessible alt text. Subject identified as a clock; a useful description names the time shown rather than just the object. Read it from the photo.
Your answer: 1:01
